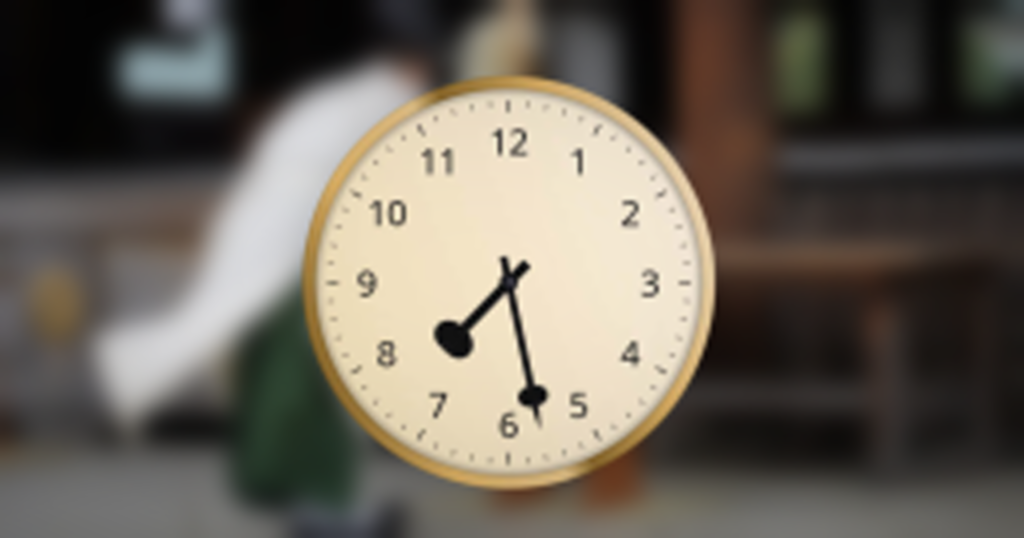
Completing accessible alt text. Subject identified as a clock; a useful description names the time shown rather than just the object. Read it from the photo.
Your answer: 7:28
